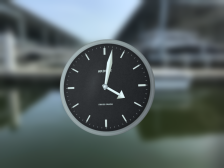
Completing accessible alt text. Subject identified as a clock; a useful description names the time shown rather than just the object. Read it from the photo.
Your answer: 4:02
